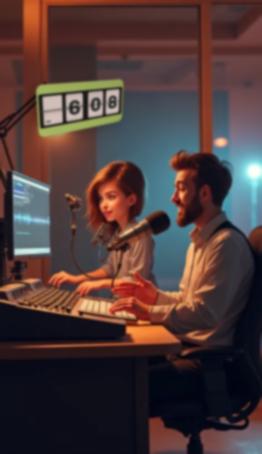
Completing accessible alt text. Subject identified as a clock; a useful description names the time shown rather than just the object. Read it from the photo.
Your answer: 6:08
